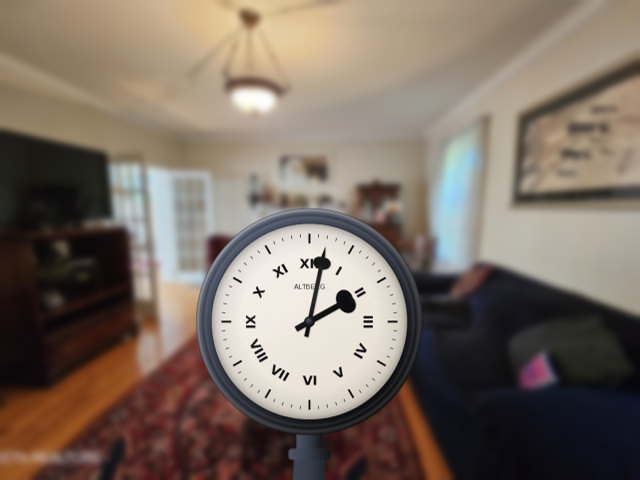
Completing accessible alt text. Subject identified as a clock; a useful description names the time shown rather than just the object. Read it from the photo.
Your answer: 2:02
